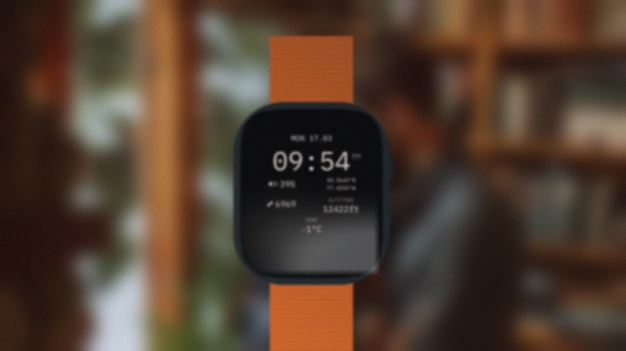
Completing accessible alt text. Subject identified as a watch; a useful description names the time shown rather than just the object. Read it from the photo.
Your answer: 9:54
